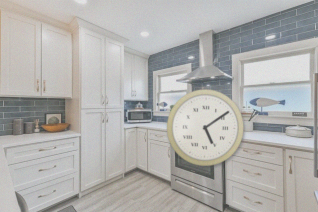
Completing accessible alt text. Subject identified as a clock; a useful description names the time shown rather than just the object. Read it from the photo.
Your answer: 5:09
